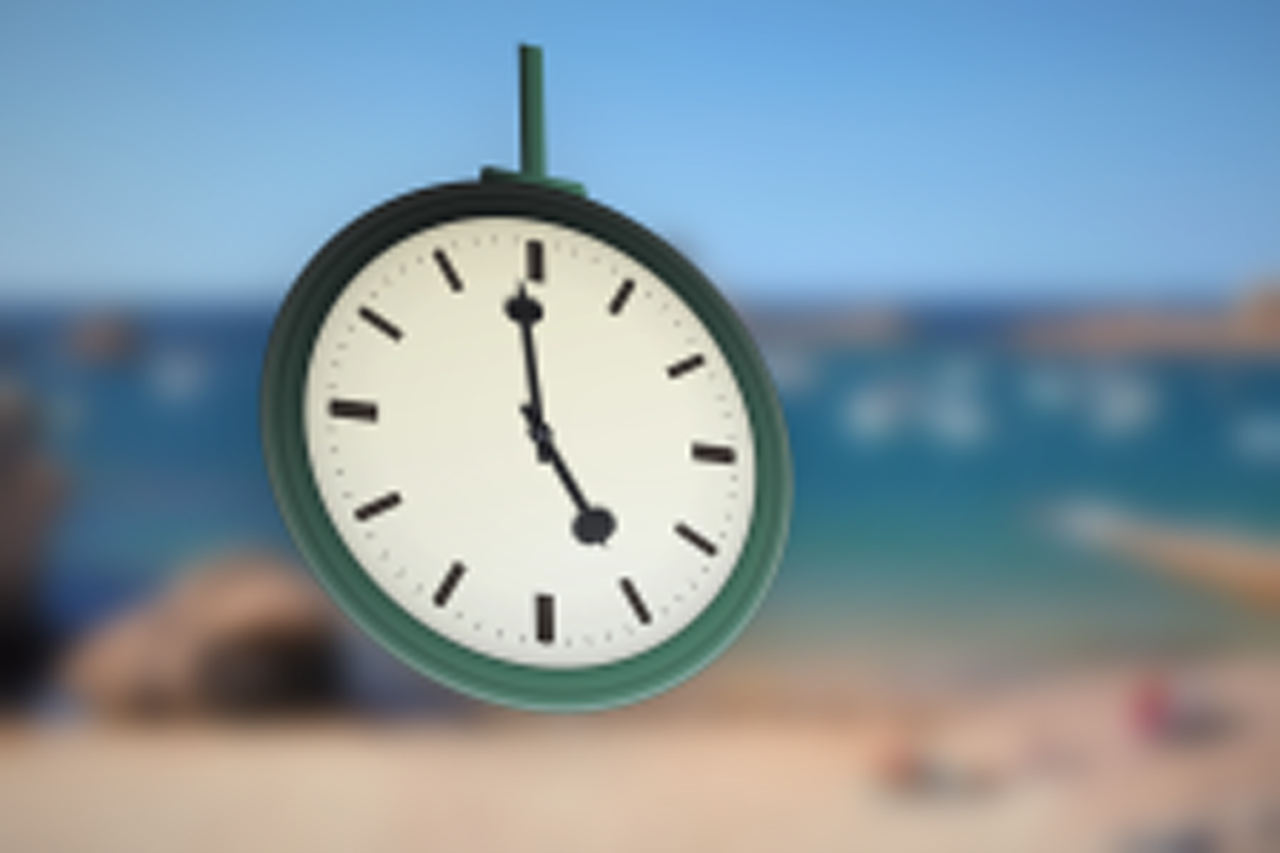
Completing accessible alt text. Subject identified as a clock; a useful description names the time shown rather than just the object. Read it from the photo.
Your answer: 4:59
